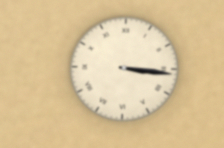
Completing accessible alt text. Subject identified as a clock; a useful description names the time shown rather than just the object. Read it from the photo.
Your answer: 3:16
